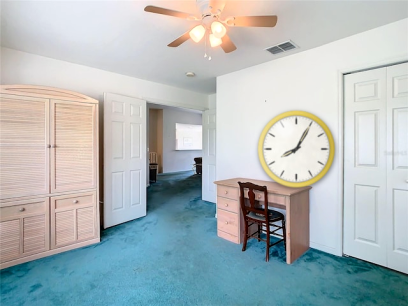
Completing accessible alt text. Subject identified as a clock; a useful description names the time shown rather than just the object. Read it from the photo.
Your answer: 8:05
